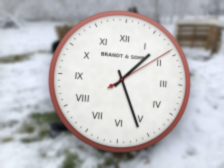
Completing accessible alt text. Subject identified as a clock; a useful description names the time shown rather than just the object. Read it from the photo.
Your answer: 1:26:09
